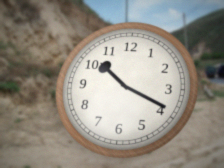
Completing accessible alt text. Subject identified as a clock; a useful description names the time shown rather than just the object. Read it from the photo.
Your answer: 10:19
